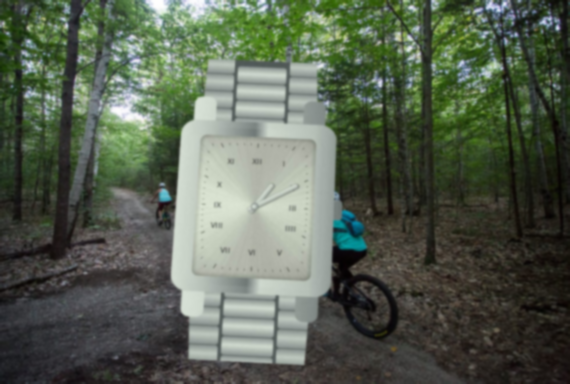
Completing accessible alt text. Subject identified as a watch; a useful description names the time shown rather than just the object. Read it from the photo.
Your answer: 1:10
